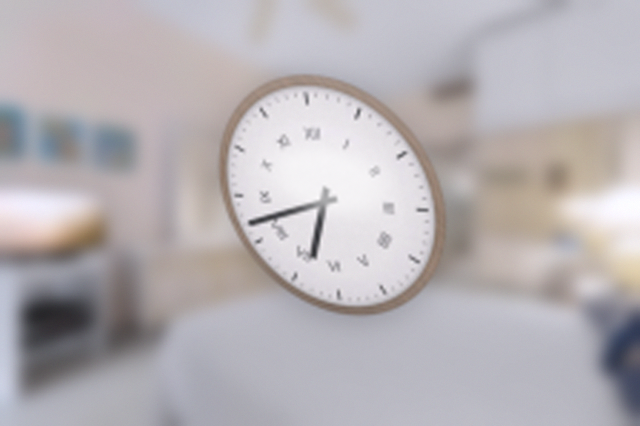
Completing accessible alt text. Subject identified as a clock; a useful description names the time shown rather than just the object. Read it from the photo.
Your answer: 6:42
